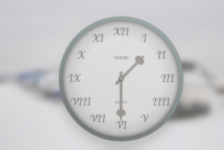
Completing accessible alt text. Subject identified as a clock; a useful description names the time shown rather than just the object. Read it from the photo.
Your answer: 1:30
